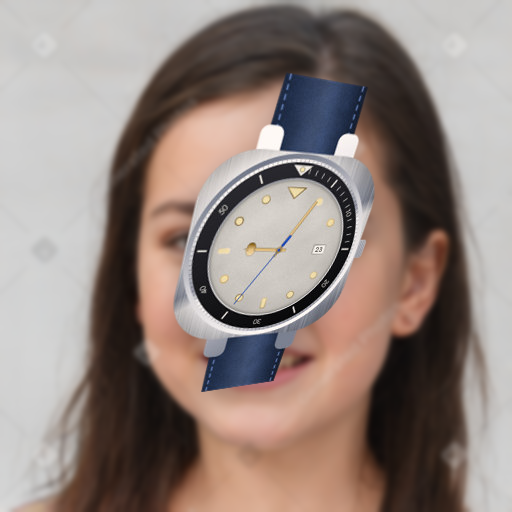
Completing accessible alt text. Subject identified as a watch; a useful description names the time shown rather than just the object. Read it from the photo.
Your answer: 9:04:35
